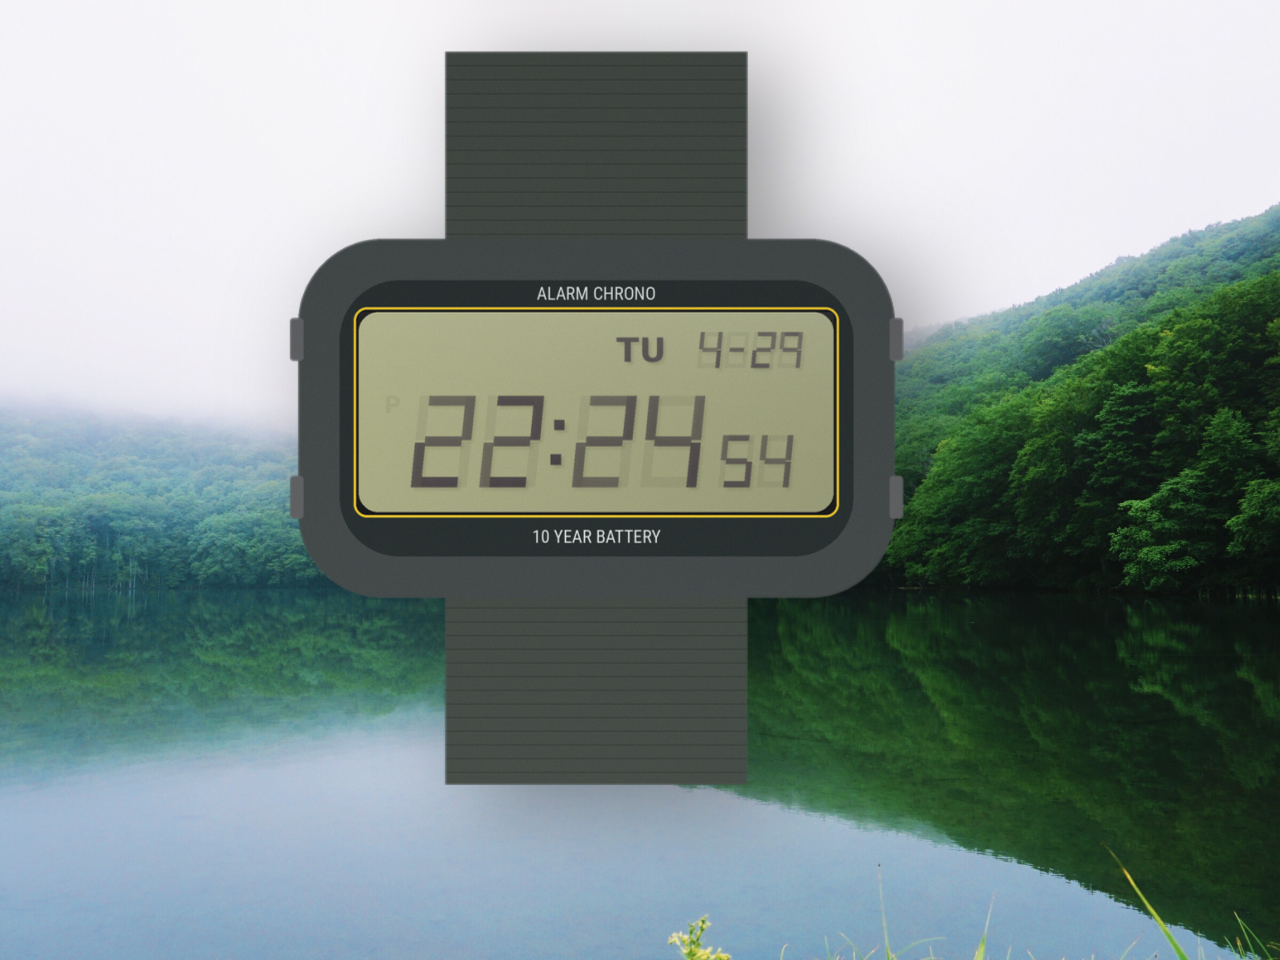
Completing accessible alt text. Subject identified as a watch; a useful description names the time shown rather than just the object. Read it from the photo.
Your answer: 22:24:54
